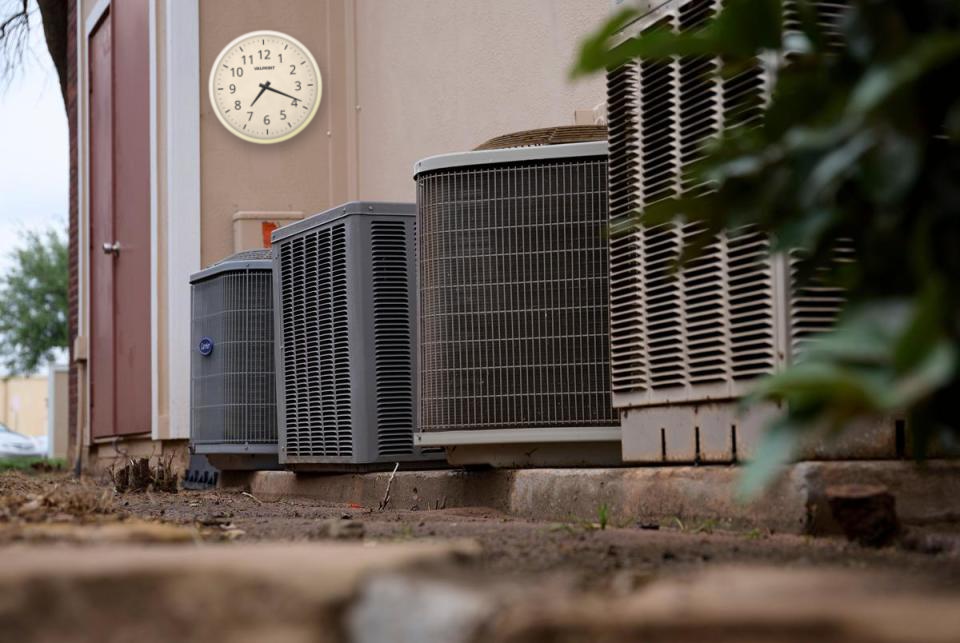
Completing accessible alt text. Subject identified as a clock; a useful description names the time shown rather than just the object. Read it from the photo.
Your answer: 7:19
